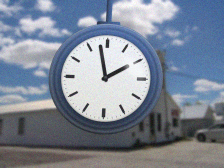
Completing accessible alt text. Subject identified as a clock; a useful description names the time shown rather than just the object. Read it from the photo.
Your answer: 1:58
